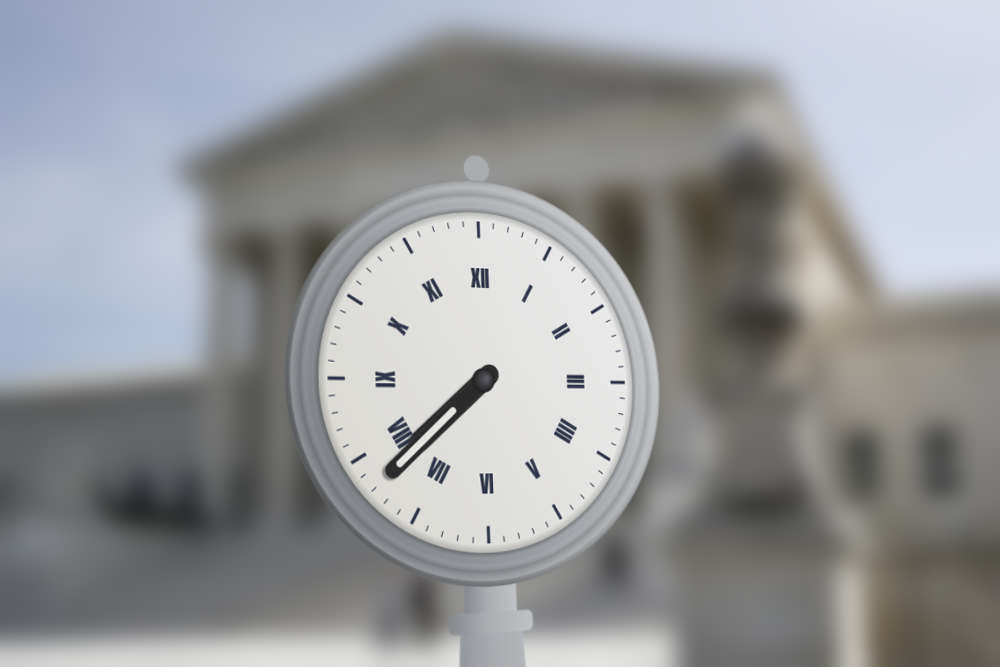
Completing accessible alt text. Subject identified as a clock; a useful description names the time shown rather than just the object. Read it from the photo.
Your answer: 7:38
